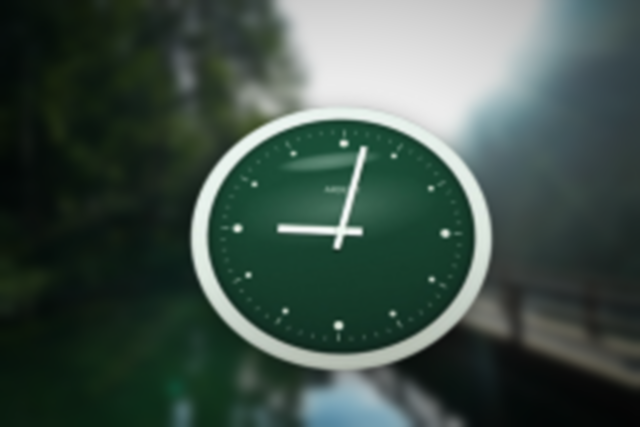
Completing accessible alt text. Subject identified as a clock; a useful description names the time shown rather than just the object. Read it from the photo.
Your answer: 9:02
